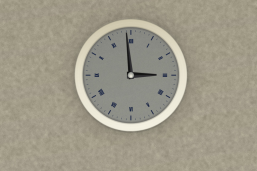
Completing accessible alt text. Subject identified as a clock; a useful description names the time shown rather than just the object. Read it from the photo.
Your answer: 2:59
